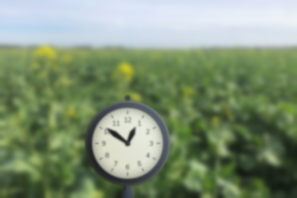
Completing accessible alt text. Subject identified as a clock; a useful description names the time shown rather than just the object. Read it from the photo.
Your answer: 12:51
